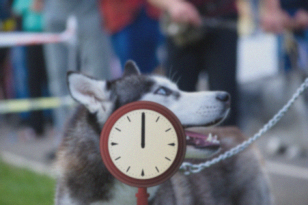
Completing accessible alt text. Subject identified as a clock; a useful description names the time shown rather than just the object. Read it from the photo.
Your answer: 12:00
